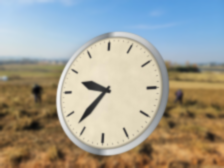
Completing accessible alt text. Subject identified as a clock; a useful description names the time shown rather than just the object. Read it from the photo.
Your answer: 9:37
